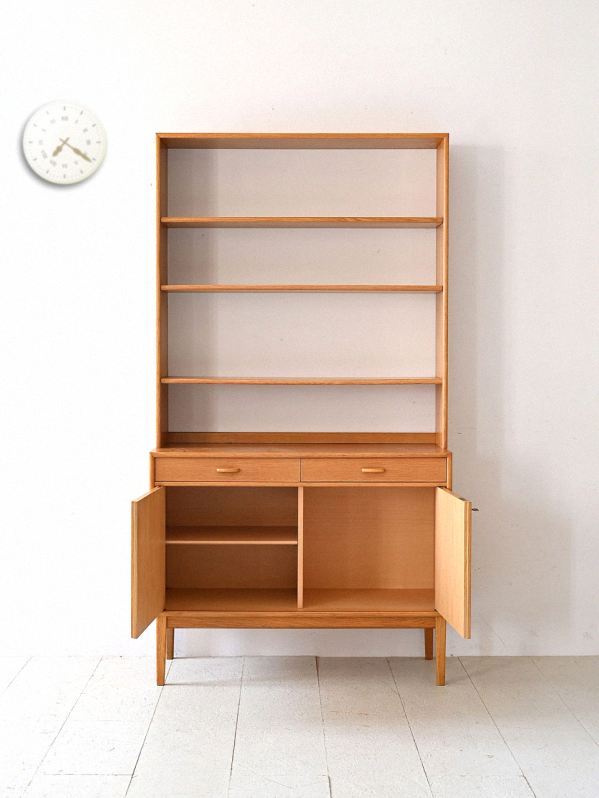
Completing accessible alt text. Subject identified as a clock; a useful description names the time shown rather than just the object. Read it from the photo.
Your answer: 7:21
